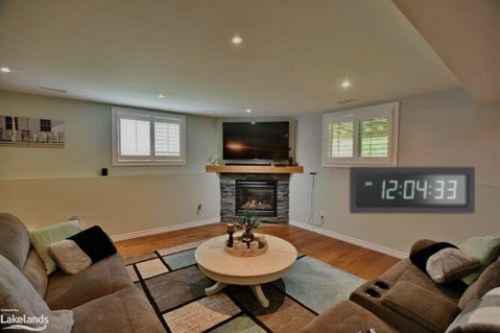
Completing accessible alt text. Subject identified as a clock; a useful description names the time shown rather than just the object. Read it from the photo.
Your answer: 12:04:33
